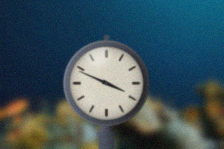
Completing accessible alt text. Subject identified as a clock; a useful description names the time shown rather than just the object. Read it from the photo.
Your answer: 3:49
